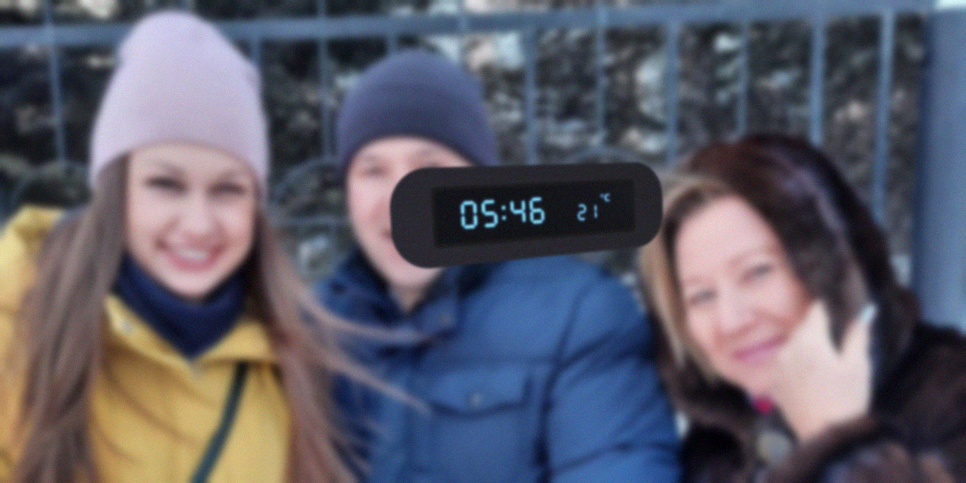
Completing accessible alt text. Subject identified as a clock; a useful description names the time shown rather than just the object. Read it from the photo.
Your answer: 5:46
